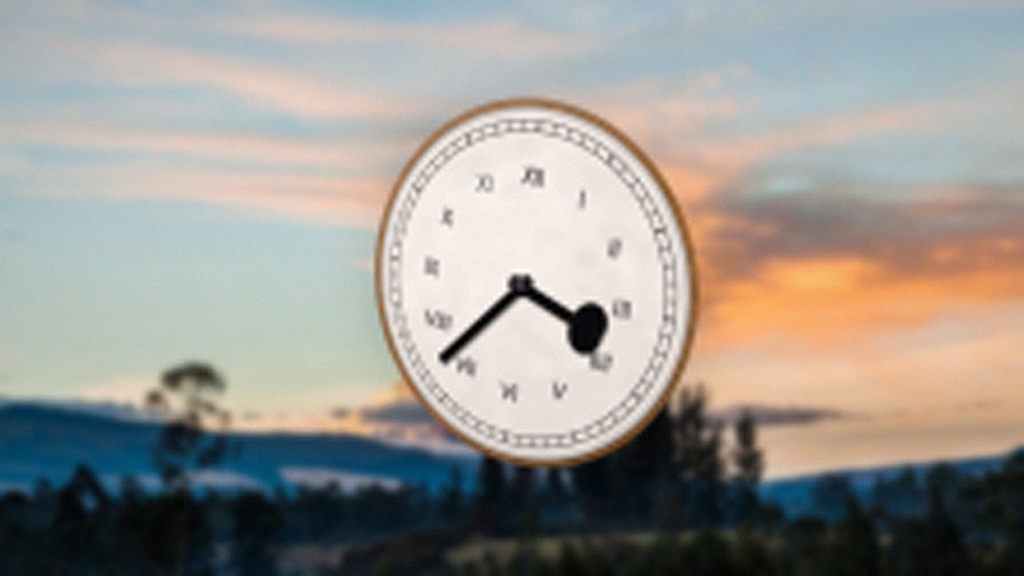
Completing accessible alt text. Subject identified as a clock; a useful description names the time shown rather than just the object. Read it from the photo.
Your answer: 3:37
